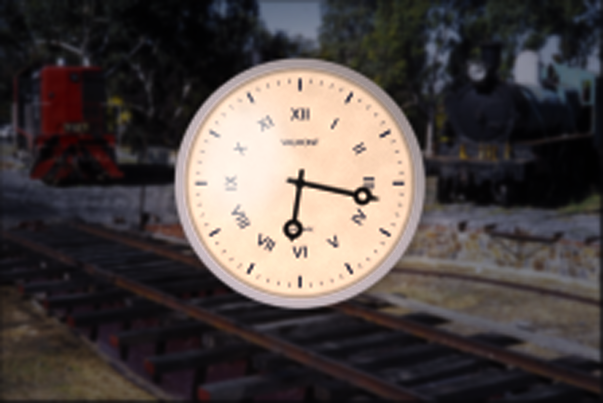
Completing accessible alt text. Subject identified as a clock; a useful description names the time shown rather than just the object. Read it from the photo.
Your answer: 6:17
